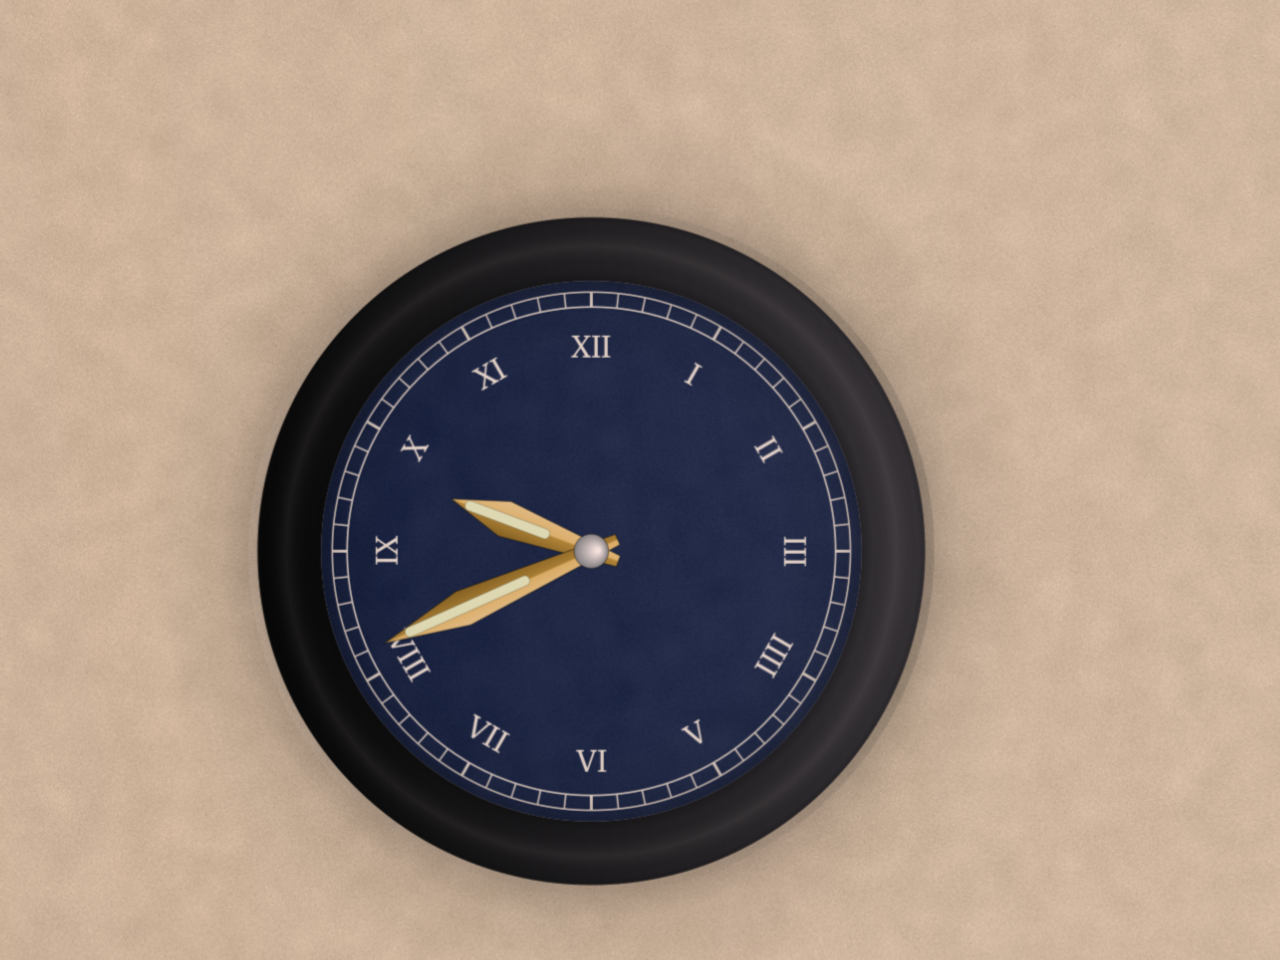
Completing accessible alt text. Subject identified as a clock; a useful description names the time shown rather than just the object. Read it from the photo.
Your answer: 9:41
